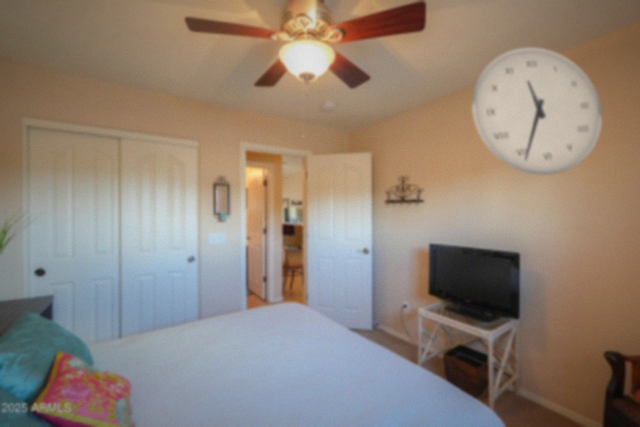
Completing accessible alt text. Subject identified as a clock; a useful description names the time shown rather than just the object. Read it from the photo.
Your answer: 11:34
